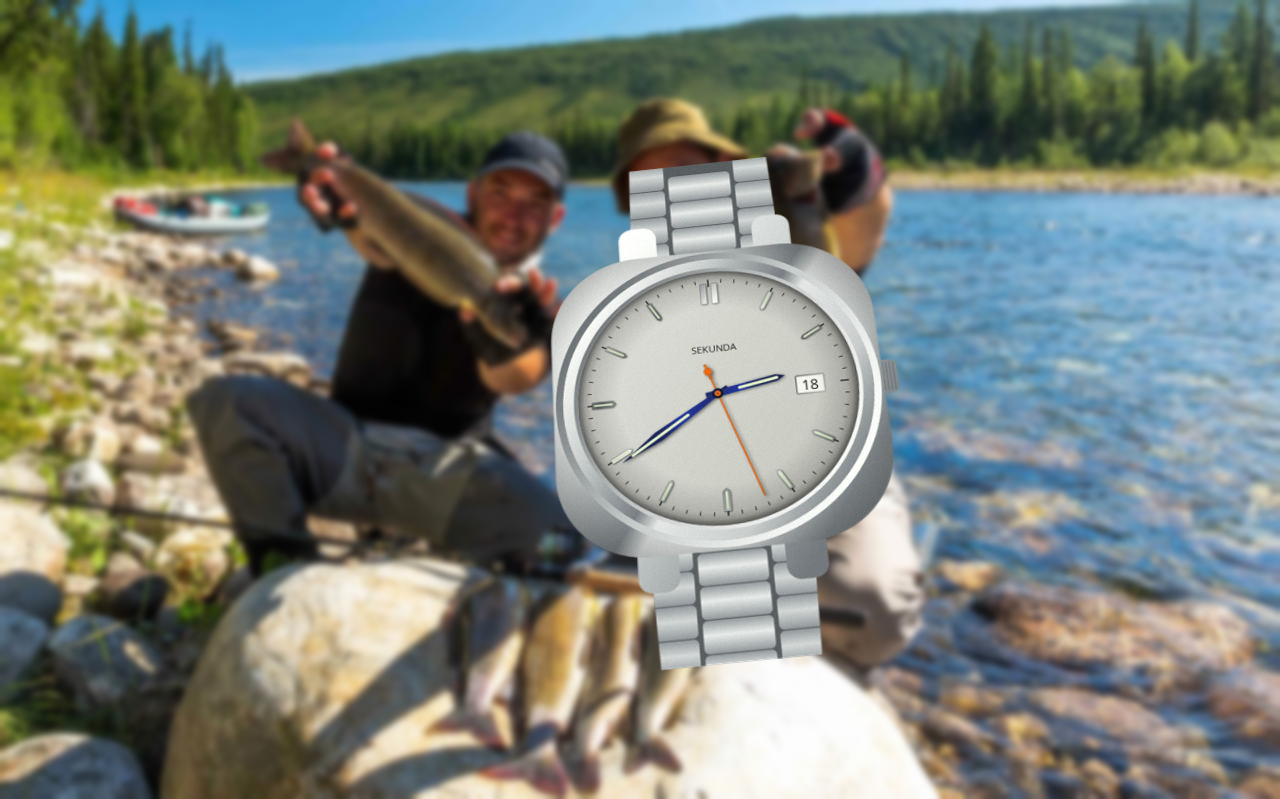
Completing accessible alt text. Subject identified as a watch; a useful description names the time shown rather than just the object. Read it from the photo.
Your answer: 2:39:27
